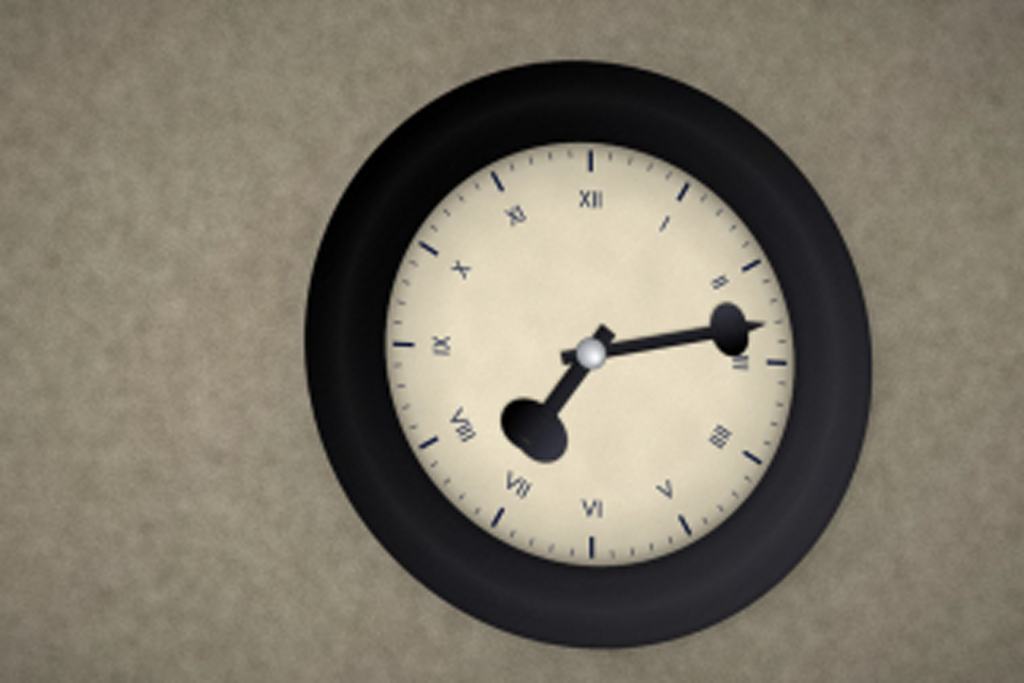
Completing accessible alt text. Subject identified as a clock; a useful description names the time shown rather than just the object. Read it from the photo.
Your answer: 7:13
